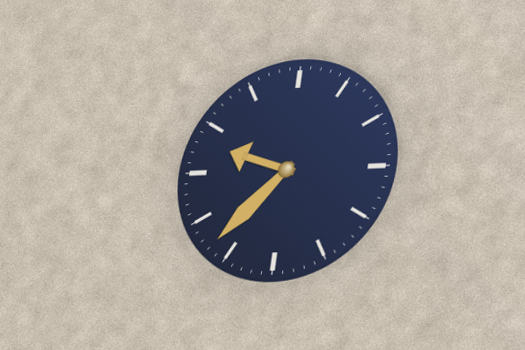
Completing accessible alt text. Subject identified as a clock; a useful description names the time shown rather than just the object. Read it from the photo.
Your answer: 9:37
